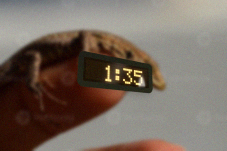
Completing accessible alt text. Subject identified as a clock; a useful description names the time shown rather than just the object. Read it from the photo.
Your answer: 1:35
